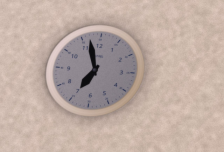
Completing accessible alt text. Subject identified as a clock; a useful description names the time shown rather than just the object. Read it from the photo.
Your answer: 6:57
